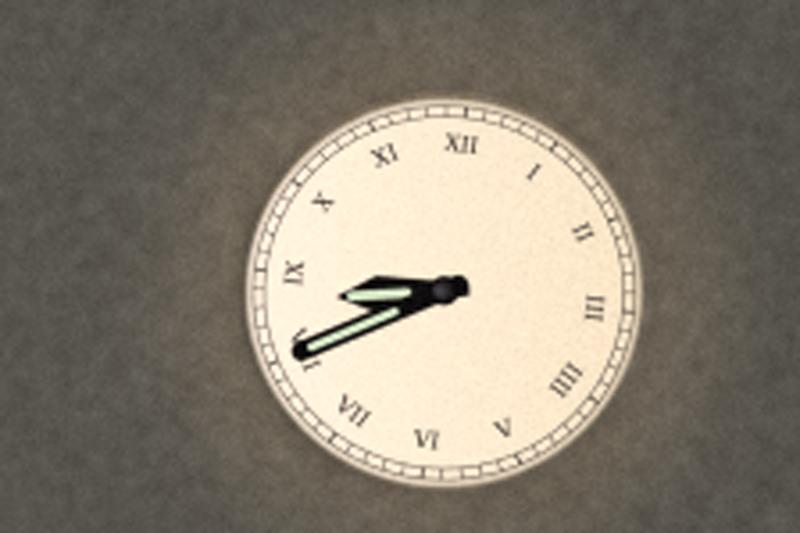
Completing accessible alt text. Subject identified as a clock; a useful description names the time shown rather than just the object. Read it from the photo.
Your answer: 8:40
